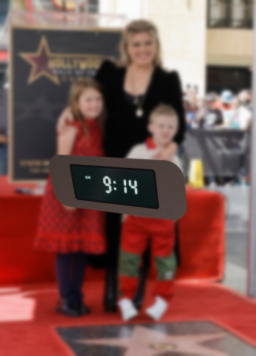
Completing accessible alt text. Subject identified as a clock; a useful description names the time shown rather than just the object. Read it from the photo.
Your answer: 9:14
